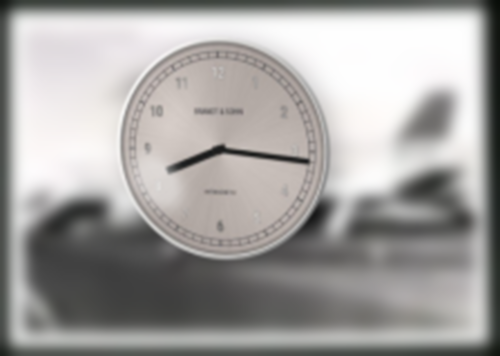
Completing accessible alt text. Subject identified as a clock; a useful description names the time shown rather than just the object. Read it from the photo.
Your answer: 8:16
